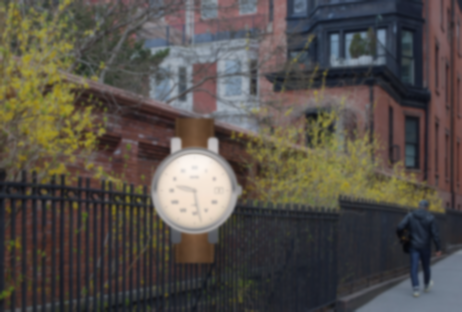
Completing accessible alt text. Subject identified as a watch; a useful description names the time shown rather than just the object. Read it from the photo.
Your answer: 9:28
